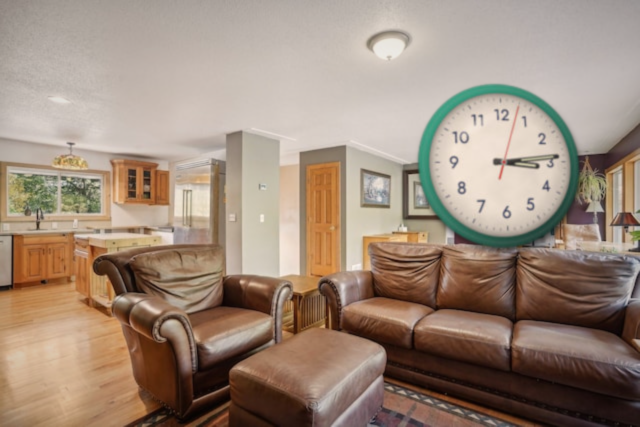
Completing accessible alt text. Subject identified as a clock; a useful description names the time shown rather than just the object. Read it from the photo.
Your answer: 3:14:03
